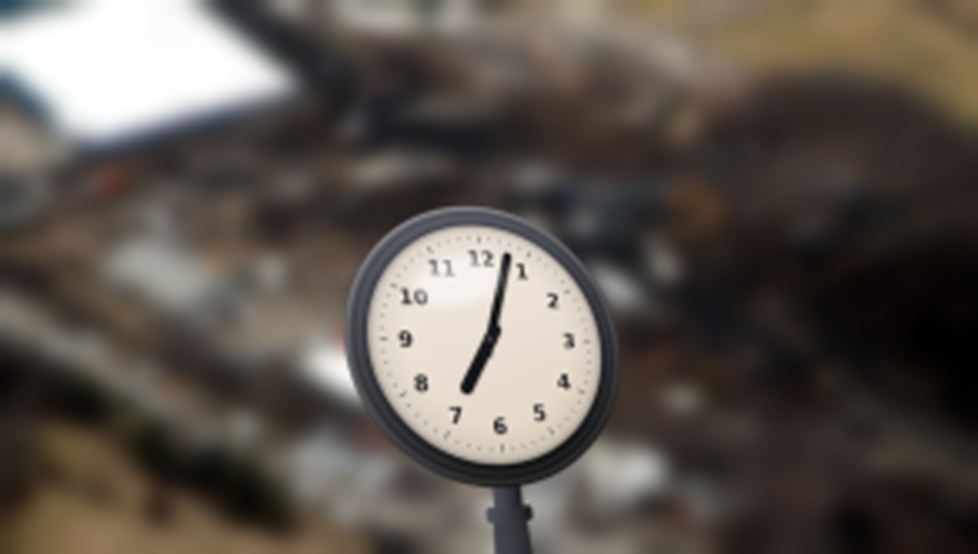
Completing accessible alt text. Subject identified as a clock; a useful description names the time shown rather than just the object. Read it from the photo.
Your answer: 7:03
